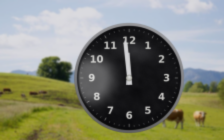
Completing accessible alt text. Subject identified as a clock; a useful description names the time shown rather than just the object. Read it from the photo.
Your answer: 11:59
